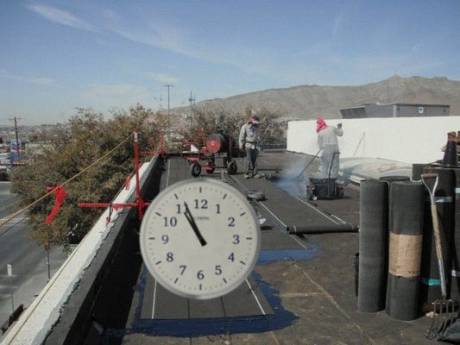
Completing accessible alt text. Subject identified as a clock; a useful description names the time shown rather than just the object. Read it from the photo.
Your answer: 10:56
